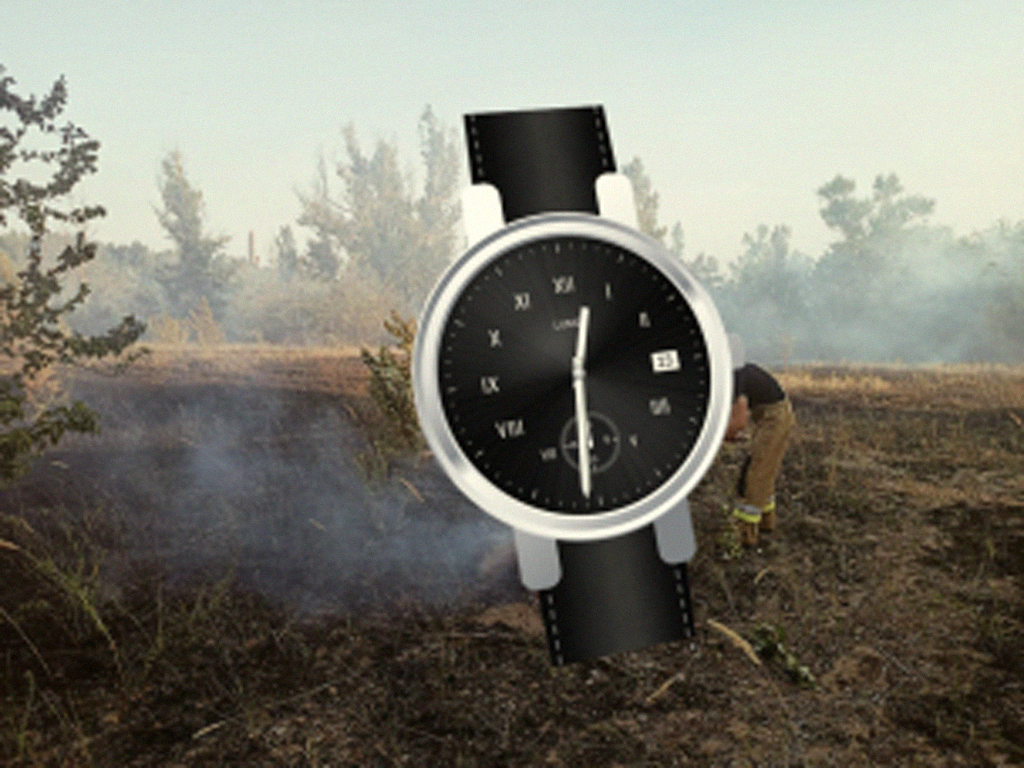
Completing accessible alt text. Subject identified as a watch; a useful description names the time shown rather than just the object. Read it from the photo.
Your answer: 12:31
